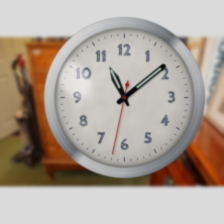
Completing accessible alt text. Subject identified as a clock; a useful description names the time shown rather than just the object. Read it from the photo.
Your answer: 11:08:32
